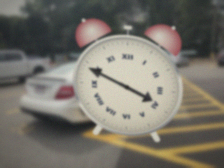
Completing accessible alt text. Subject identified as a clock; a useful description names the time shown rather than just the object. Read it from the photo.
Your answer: 3:49
